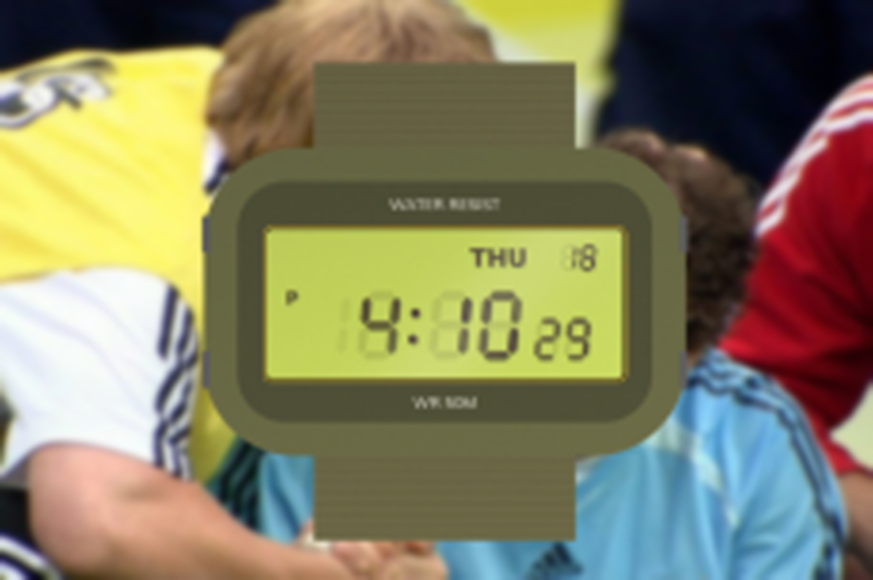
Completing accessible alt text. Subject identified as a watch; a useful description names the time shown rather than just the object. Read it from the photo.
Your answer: 4:10:29
